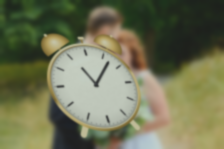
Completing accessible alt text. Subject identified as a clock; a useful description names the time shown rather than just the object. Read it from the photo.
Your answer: 11:07
